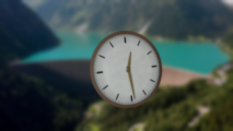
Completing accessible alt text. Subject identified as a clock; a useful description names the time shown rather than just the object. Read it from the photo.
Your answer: 12:29
